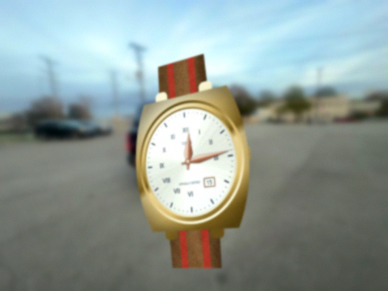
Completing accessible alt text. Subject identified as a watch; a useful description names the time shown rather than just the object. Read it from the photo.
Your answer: 12:14
